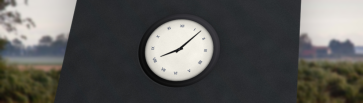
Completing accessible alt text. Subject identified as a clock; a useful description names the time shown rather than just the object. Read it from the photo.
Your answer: 8:07
